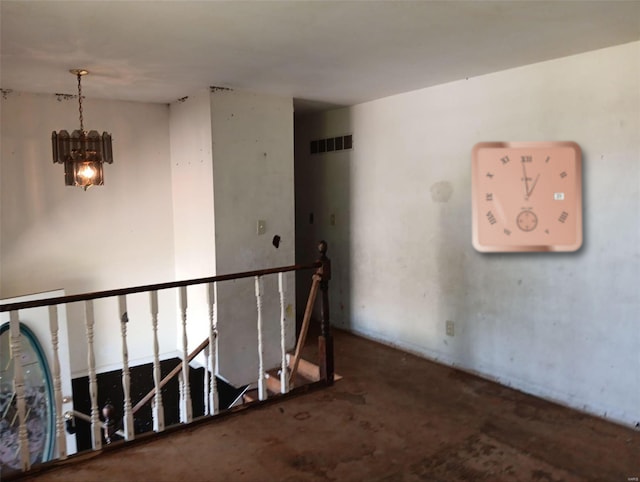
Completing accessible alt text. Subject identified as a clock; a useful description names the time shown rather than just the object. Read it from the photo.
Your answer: 12:59
